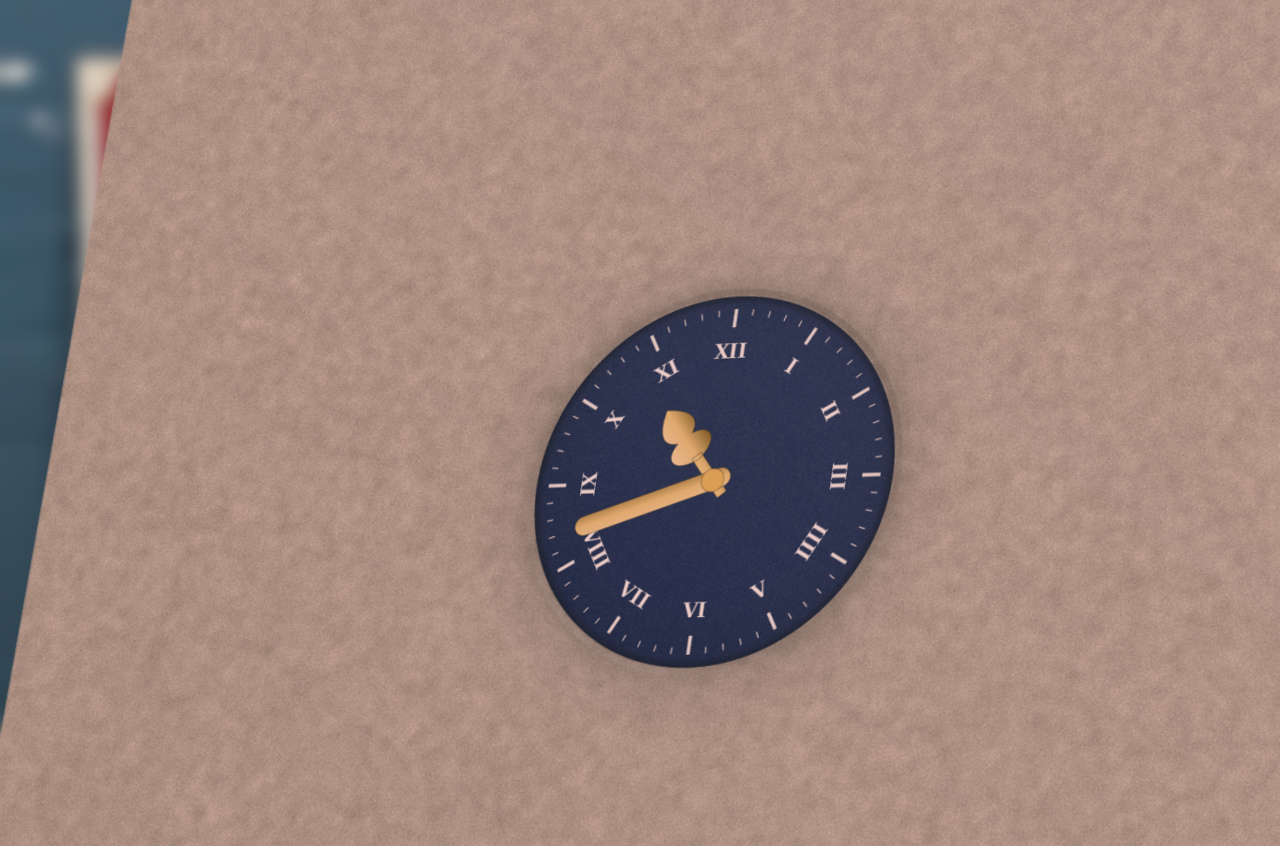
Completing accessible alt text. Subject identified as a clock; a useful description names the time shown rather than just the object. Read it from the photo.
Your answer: 10:42
